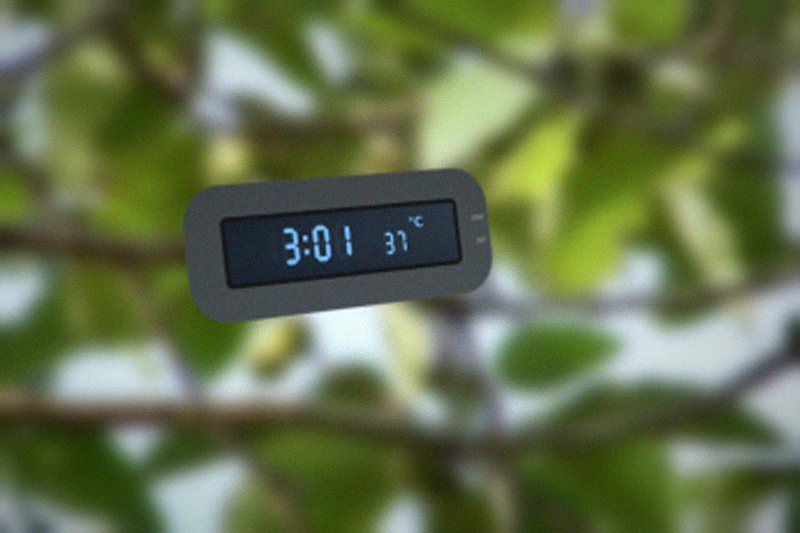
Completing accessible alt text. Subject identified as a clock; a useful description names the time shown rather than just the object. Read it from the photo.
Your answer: 3:01
